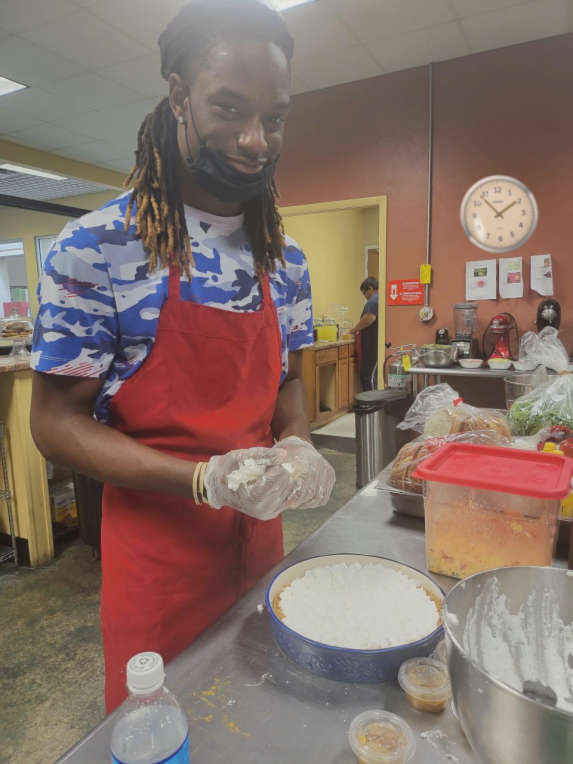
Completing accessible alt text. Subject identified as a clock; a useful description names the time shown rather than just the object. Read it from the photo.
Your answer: 1:53
